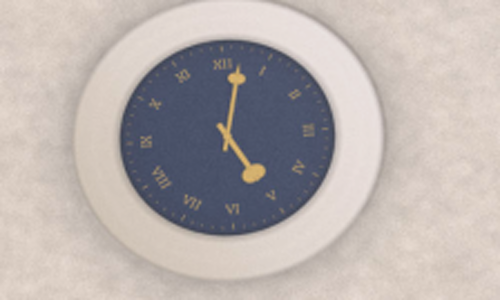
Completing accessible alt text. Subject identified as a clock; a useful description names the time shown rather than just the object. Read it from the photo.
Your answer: 5:02
